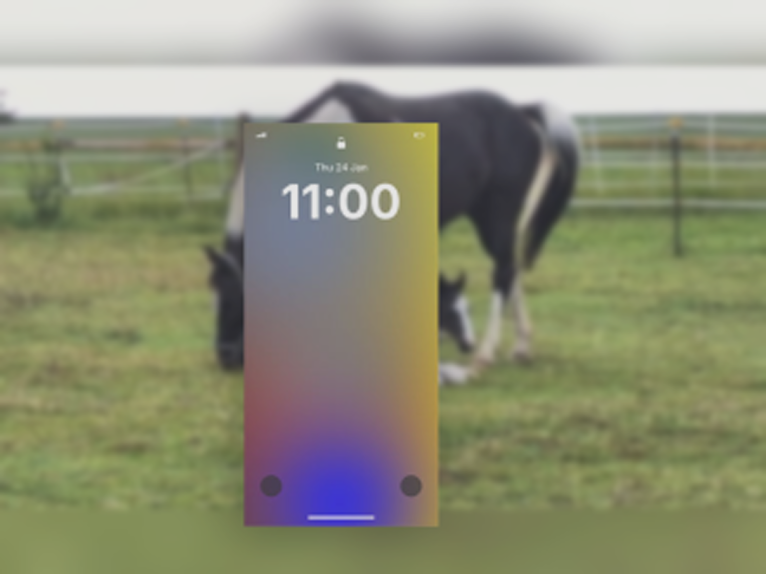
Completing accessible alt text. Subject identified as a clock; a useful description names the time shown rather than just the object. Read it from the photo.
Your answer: 11:00
